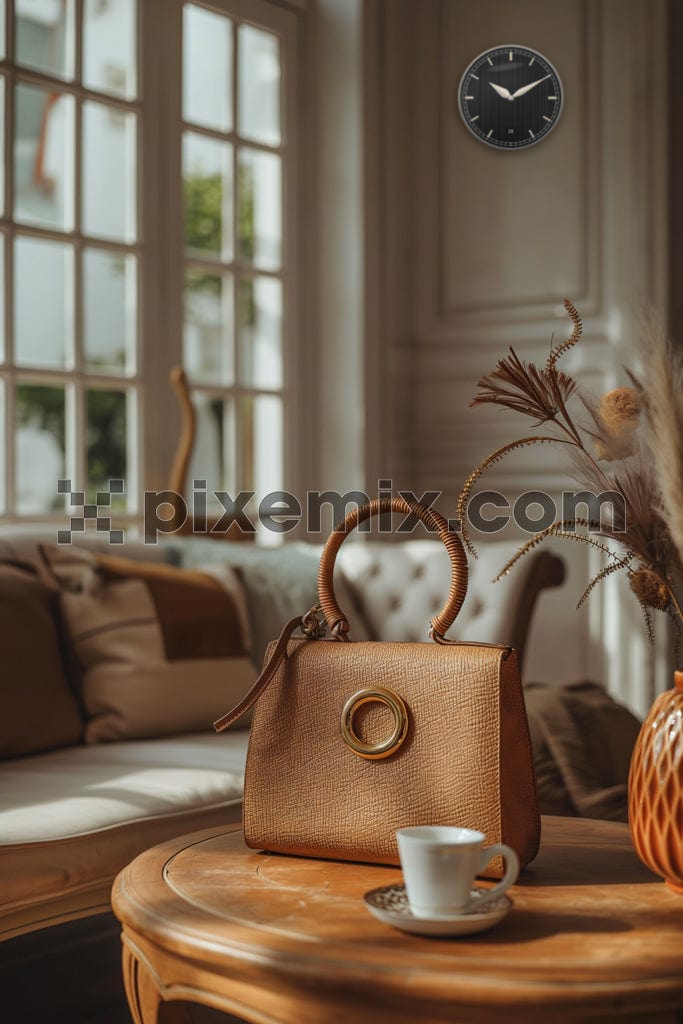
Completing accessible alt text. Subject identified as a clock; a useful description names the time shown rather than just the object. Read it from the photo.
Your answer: 10:10
